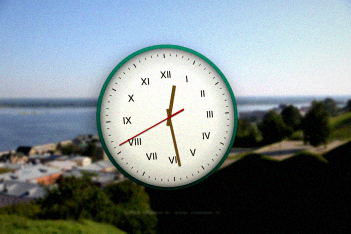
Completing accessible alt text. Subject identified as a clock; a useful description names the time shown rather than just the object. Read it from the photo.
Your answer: 12:28:41
